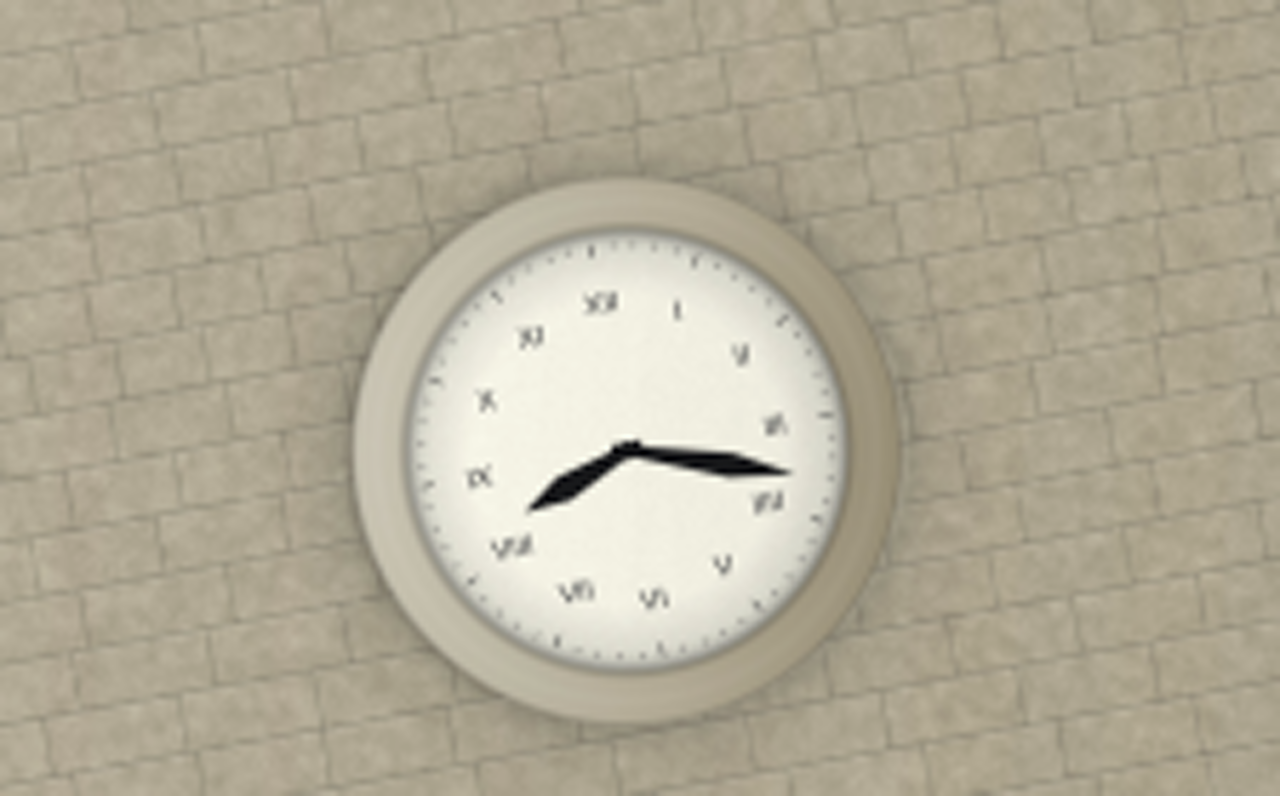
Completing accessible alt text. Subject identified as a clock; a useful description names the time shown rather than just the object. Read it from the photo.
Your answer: 8:18
